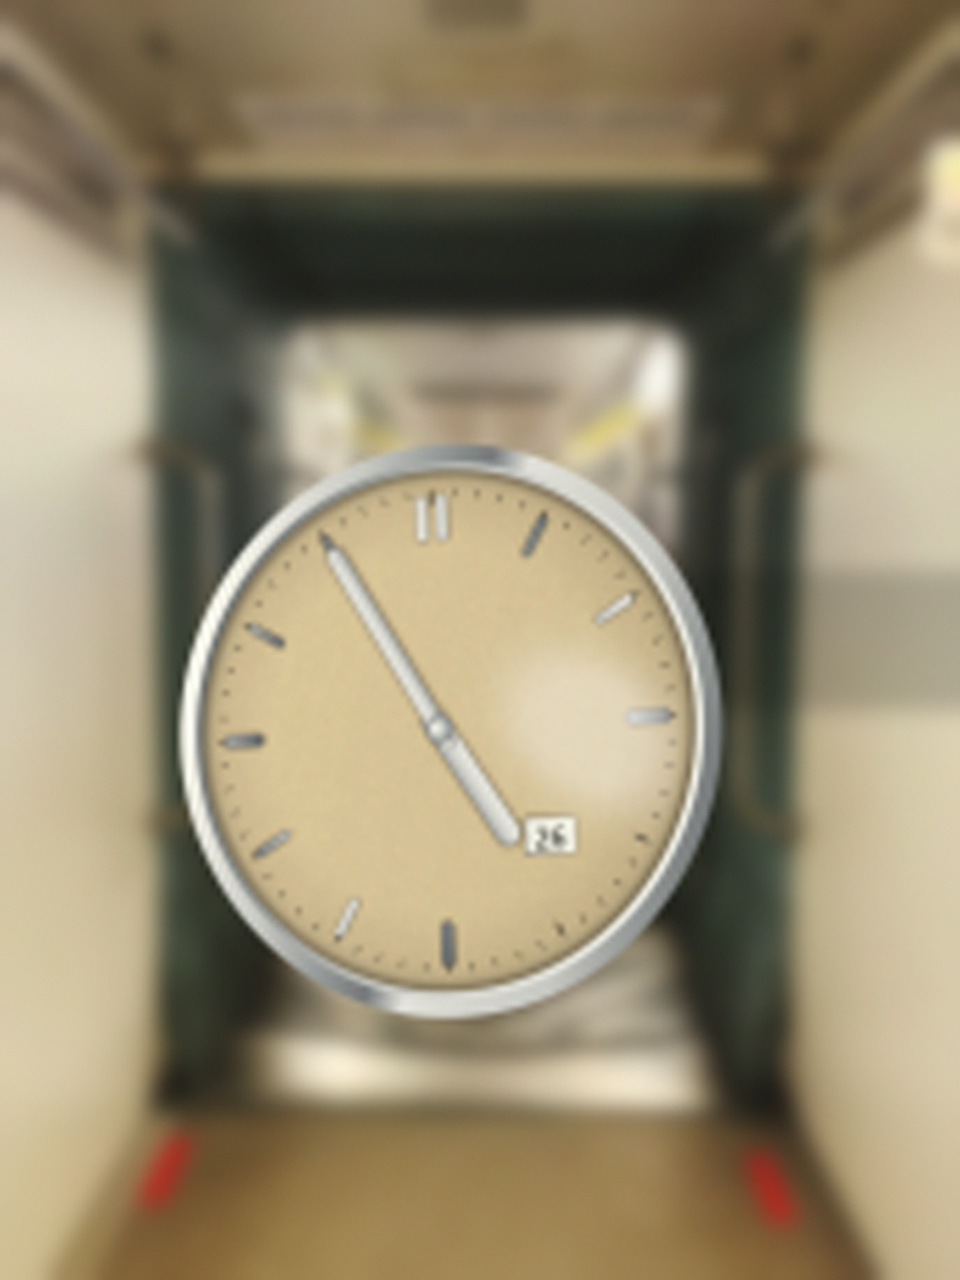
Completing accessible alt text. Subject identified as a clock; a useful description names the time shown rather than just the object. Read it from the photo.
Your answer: 4:55
